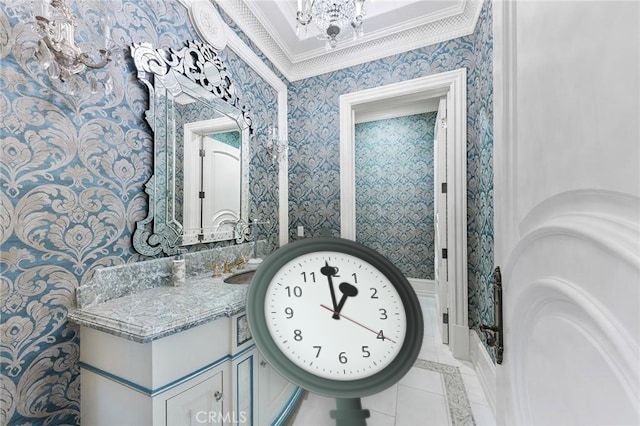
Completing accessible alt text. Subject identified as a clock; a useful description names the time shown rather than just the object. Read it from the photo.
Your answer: 12:59:20
